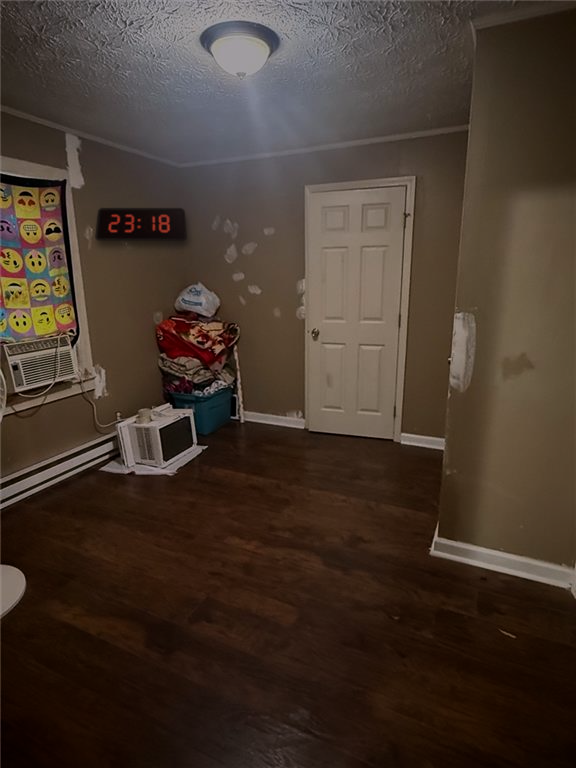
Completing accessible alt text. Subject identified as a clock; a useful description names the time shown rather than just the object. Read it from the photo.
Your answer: 23:18
